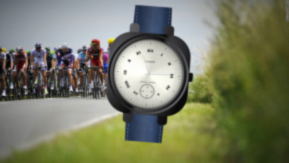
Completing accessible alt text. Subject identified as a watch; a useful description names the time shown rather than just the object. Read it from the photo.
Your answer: 11:14
